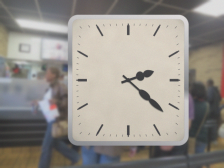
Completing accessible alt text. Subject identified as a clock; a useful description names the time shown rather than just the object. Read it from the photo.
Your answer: 2:22
